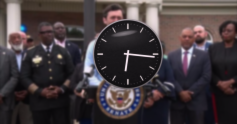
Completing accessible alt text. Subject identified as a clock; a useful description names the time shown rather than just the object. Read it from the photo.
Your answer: 6:16
